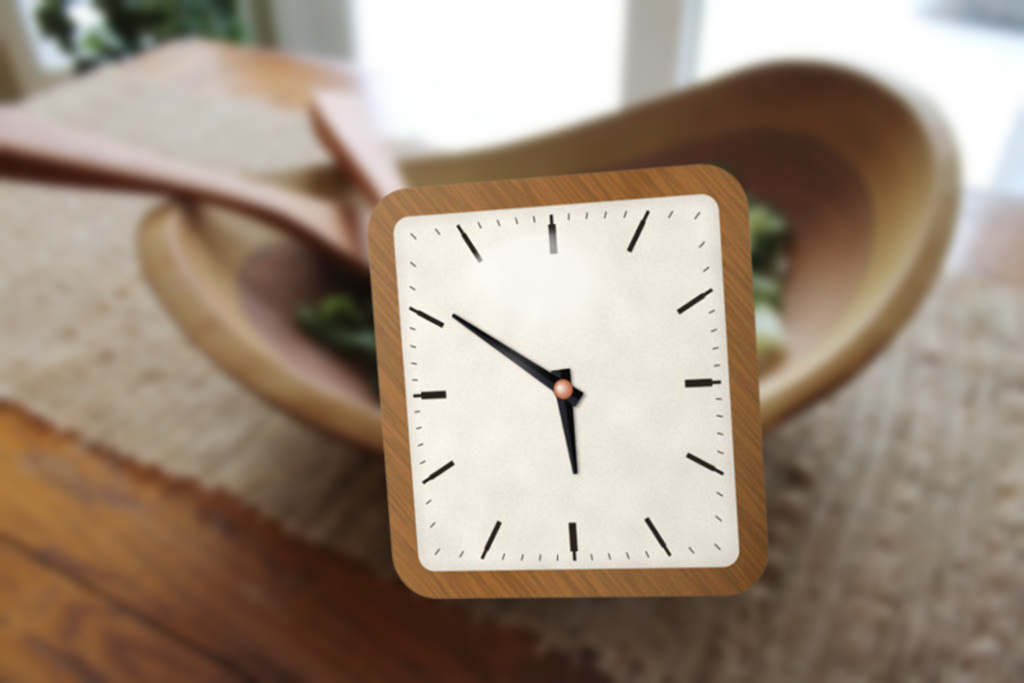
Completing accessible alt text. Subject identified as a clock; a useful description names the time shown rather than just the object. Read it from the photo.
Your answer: 5:51
